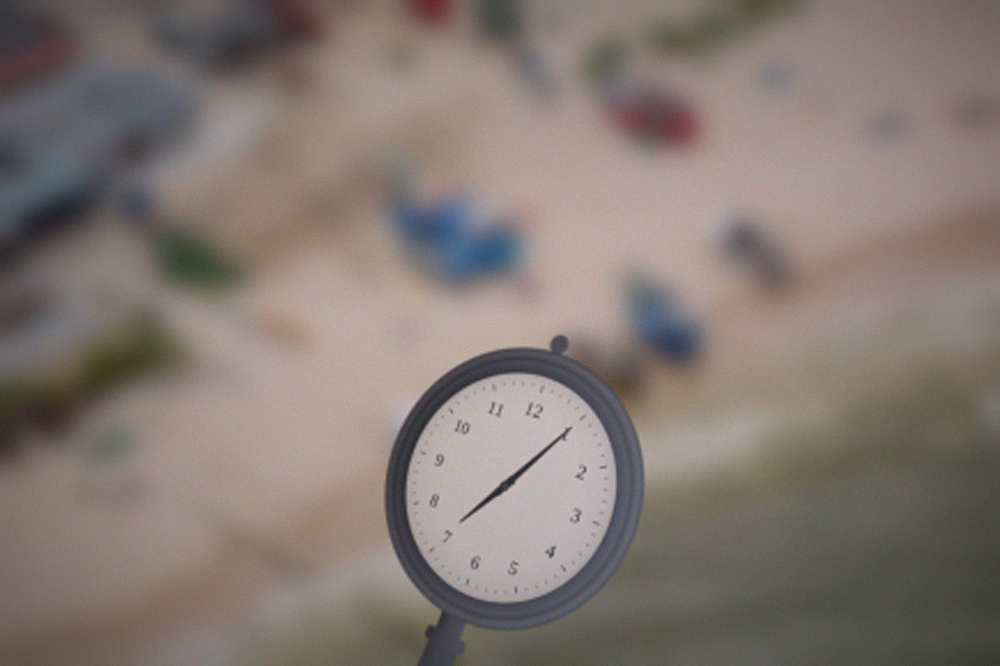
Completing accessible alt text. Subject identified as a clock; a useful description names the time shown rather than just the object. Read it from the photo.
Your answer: 7:05
